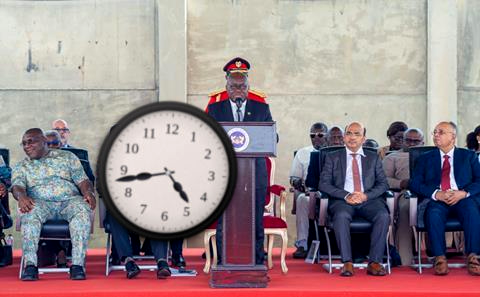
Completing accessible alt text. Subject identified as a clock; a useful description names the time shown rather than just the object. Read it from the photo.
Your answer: 4:43
